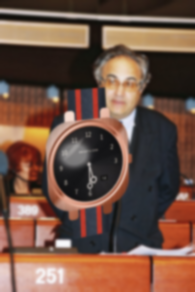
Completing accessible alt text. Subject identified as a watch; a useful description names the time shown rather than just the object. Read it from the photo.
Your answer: 5:30
